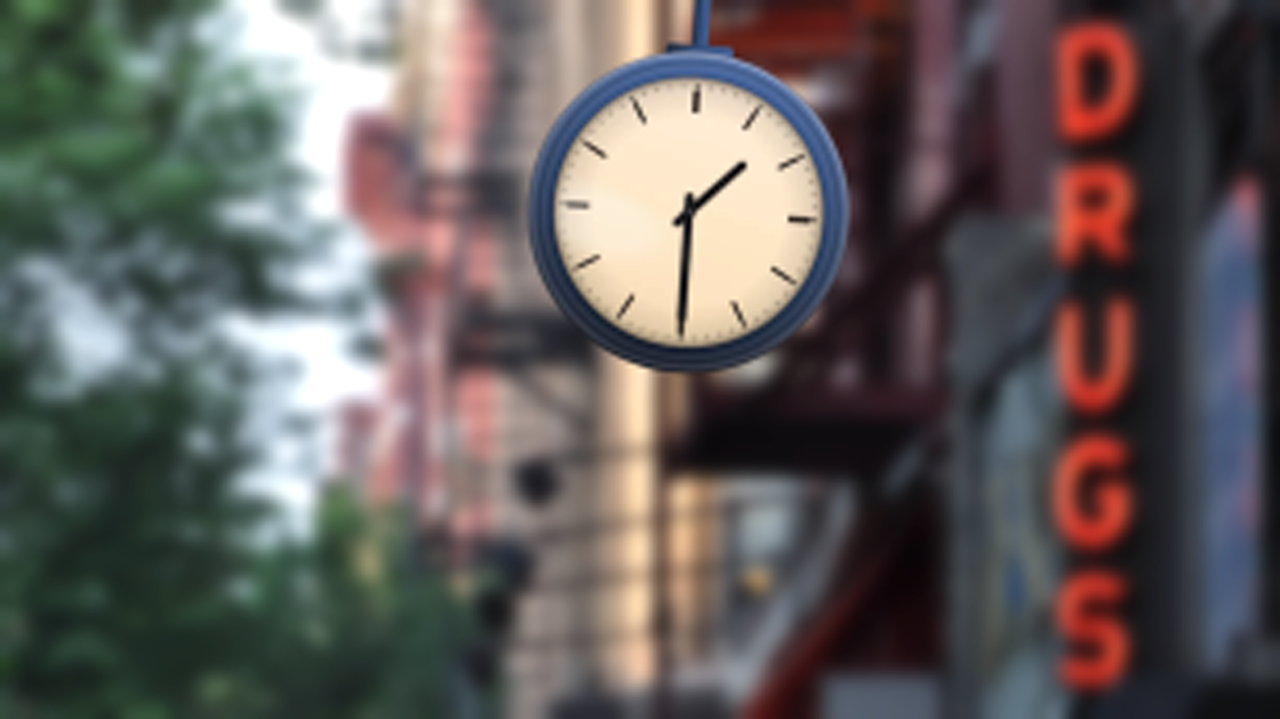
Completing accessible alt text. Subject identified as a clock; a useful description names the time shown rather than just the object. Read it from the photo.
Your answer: 1:30
